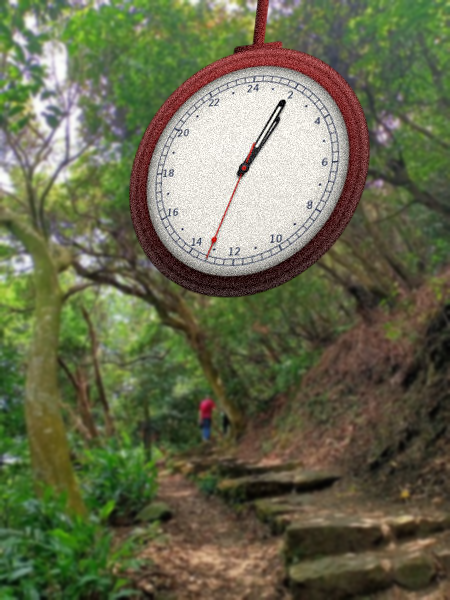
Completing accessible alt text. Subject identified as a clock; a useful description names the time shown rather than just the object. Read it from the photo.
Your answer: 2:04:33
